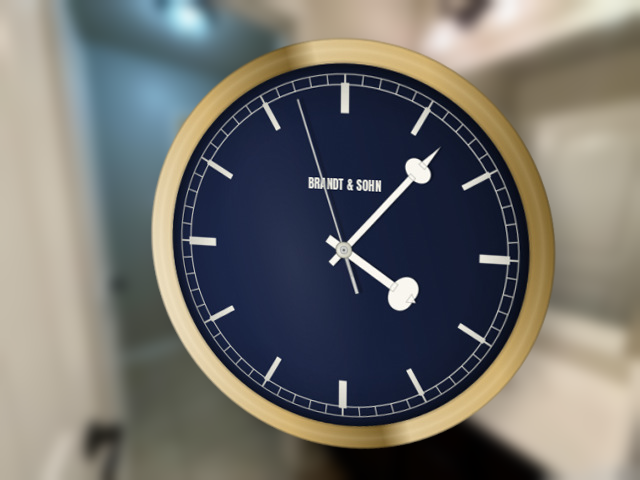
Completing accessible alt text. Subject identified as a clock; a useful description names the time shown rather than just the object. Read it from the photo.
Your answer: 4:06:57
